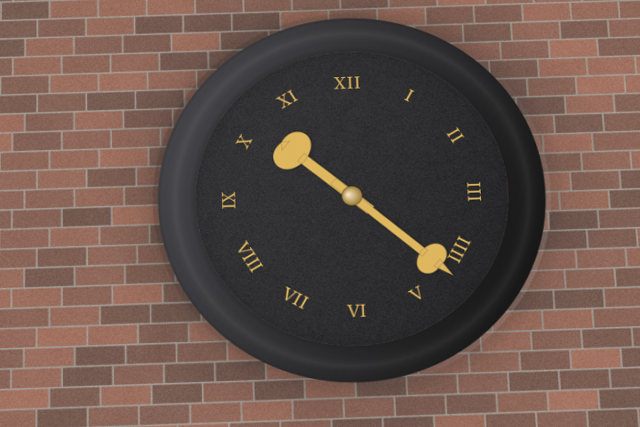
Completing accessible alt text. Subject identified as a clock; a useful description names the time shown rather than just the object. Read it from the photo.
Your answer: 10:22
